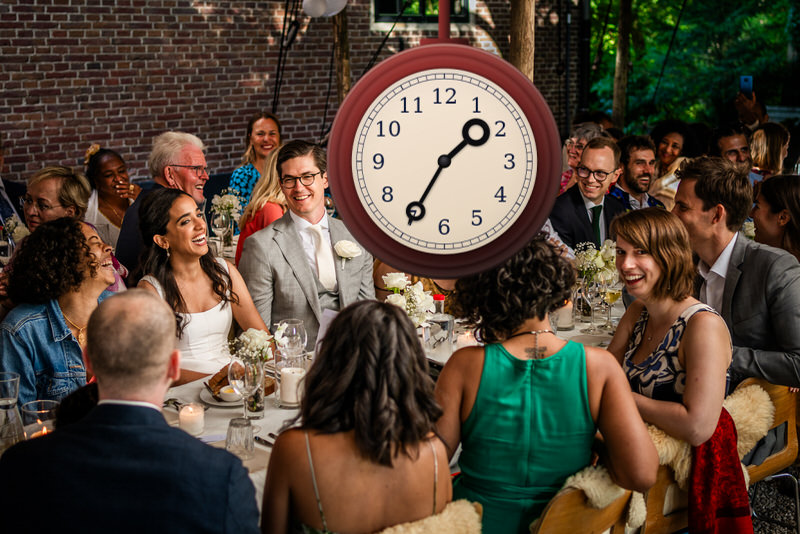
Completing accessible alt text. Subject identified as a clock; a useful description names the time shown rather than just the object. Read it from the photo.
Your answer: 1:35
